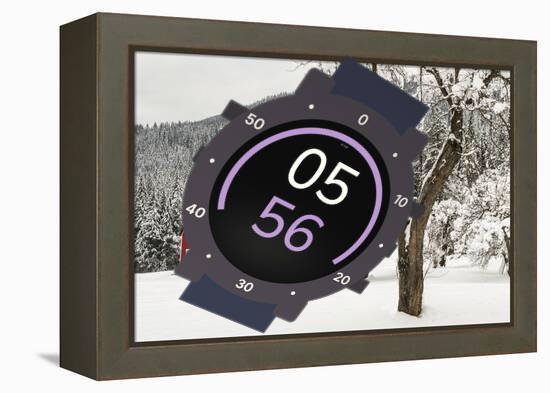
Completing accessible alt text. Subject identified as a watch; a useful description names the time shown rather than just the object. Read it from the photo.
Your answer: 5:56
